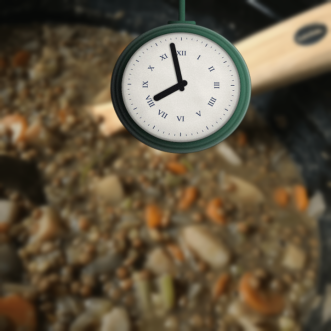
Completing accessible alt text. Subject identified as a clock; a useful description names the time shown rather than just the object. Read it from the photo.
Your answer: 7:58
